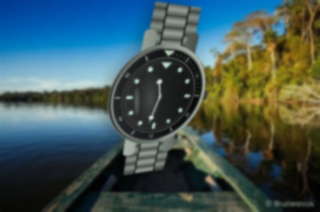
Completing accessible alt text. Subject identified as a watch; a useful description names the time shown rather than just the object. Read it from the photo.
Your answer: 11:32
